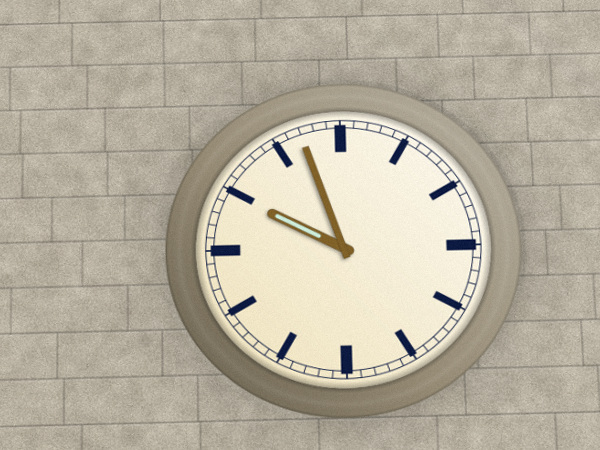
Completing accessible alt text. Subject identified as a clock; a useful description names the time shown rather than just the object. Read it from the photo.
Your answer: 9:57
